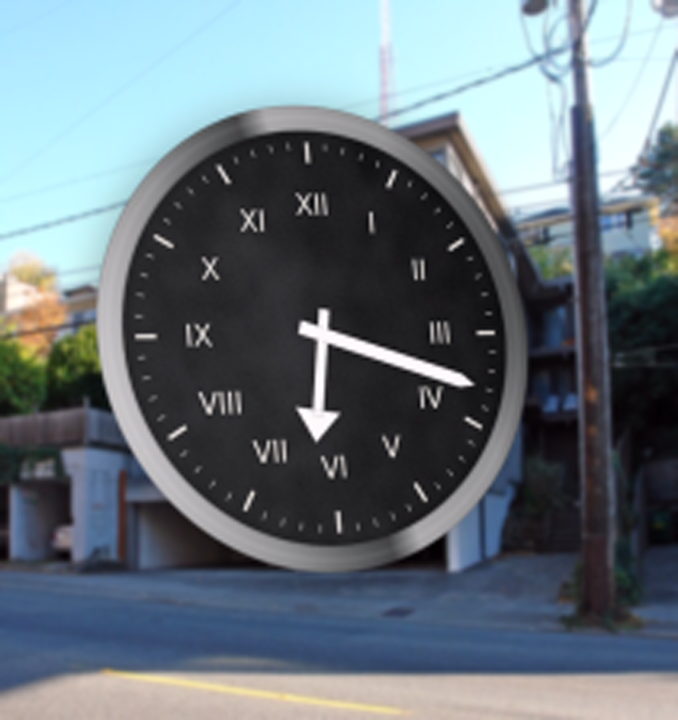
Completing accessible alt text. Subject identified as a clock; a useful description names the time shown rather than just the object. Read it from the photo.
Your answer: 6:18
